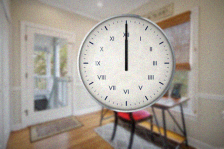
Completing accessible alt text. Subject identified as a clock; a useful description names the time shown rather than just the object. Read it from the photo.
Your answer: 12:00
